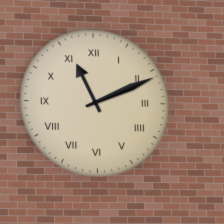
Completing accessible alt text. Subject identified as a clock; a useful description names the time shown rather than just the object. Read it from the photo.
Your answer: 11:11
